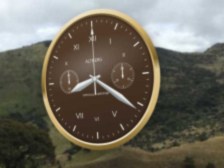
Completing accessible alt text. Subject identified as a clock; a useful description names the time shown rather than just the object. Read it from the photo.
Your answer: 8:21
